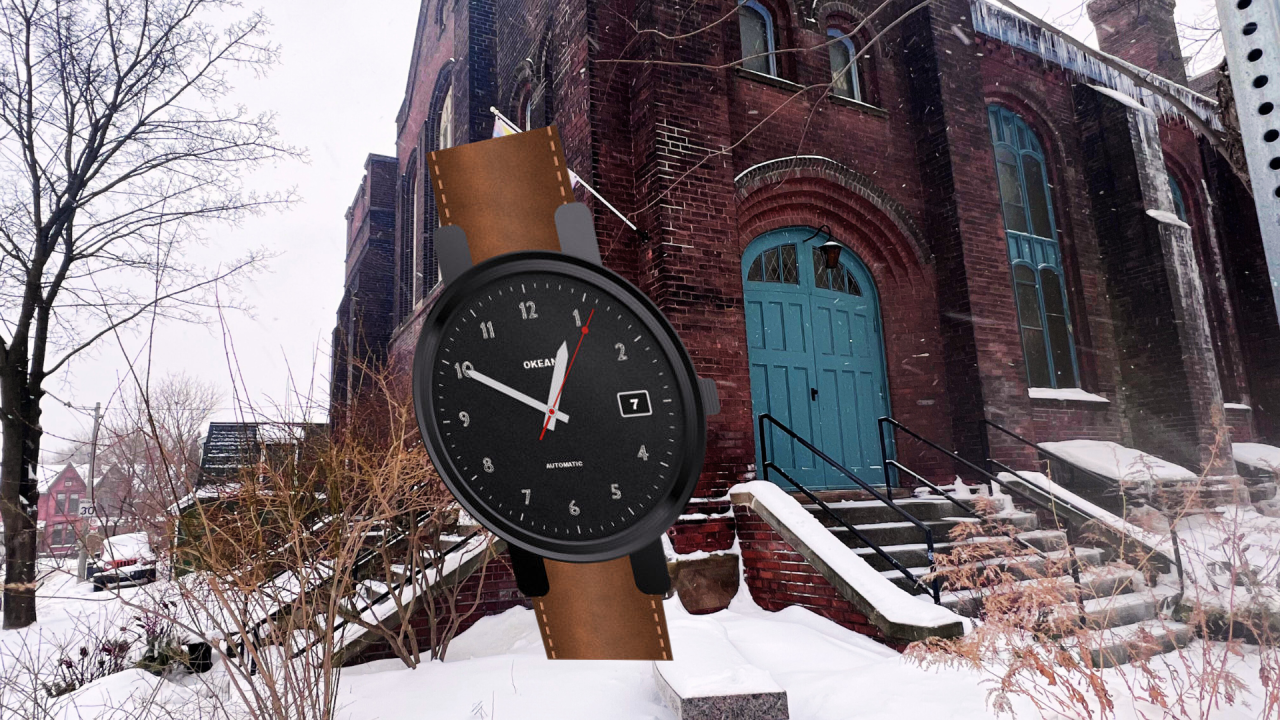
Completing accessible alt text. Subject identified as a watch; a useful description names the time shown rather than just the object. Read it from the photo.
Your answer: 12:50:06
